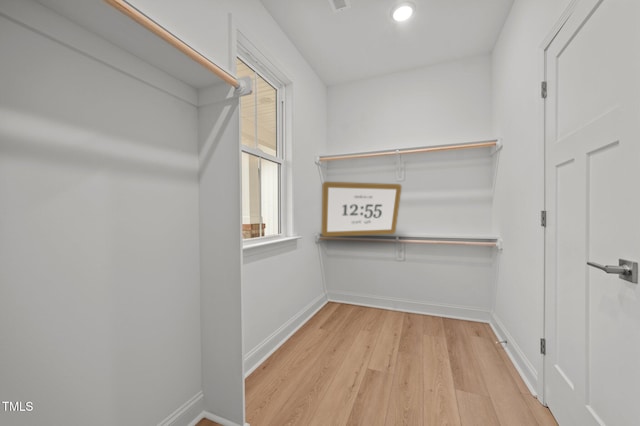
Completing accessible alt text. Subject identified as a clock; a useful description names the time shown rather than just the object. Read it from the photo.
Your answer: 12:55
